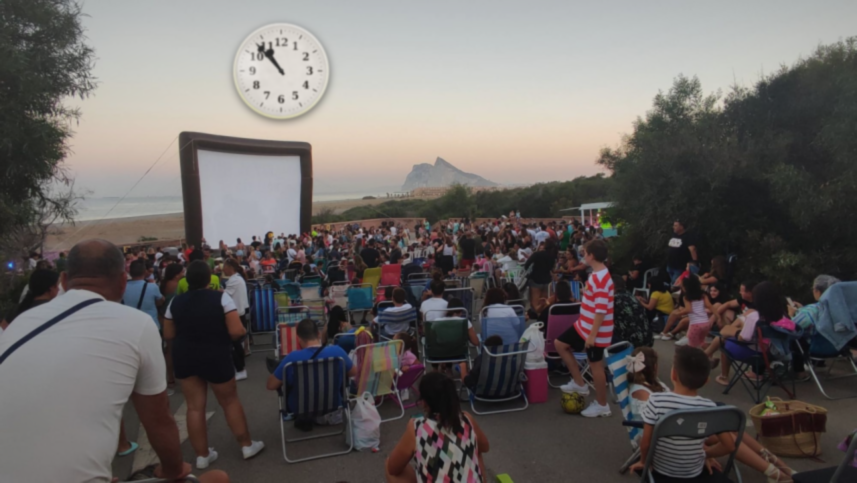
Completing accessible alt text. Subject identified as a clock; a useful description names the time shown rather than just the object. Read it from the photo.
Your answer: 10:53
